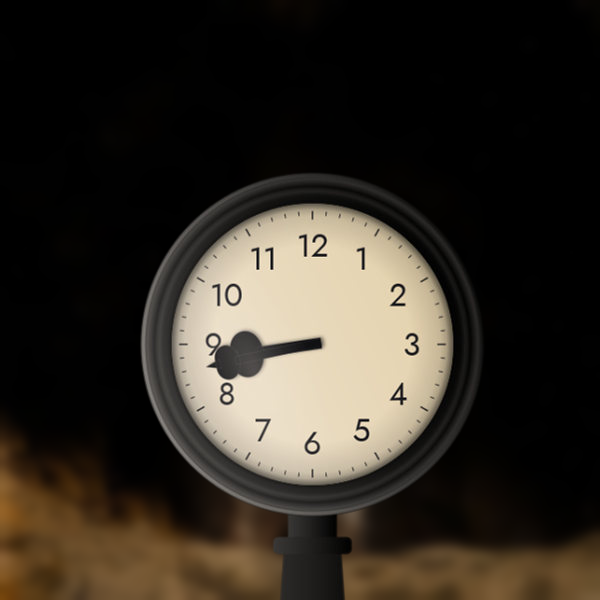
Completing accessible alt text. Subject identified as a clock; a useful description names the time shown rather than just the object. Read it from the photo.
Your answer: 8:43
